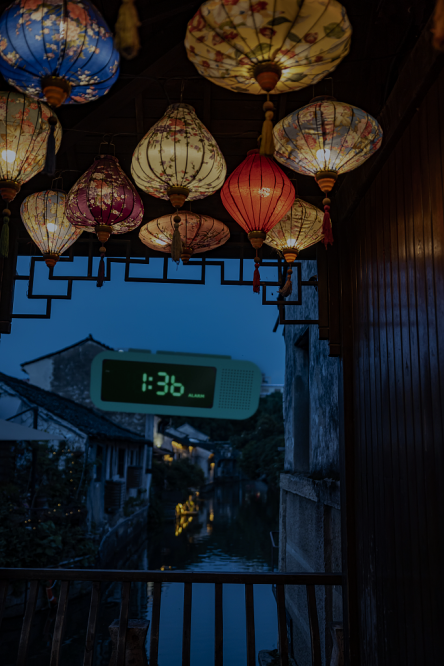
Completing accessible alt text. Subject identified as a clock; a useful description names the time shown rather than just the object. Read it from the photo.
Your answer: 1:36
